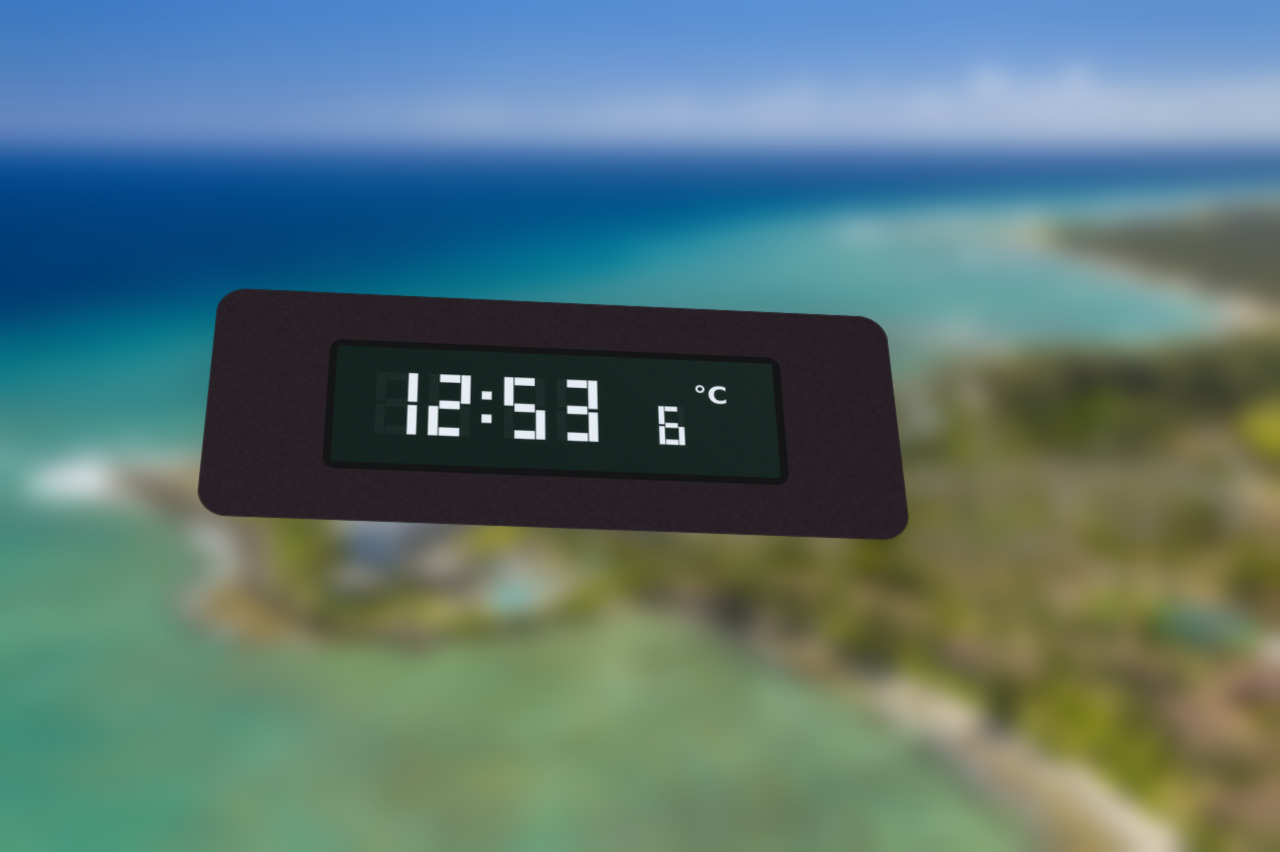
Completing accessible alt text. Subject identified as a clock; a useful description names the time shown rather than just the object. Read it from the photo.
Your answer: 12:53
